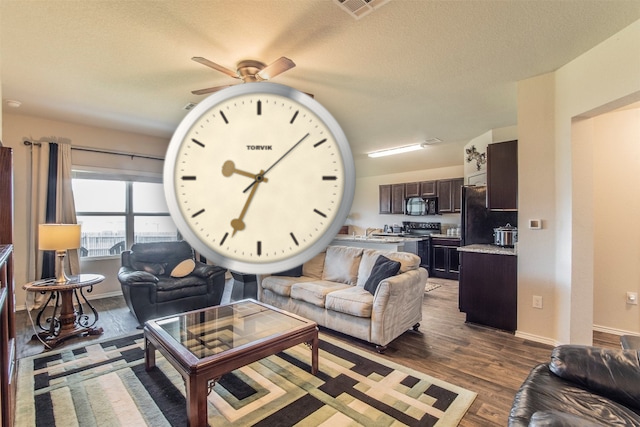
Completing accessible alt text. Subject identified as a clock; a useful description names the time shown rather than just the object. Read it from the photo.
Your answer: 9:34:08
